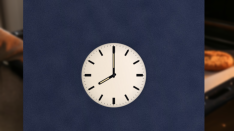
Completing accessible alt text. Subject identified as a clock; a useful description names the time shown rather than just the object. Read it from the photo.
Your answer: 8:00
